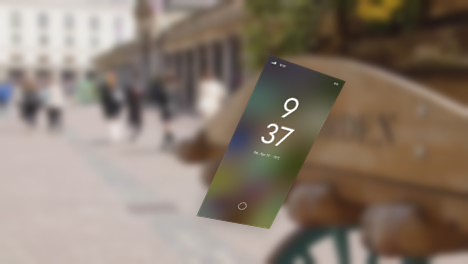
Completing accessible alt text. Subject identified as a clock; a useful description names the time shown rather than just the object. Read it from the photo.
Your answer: 9:37
